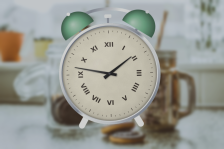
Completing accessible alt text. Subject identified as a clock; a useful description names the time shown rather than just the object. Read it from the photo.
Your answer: 1:47
